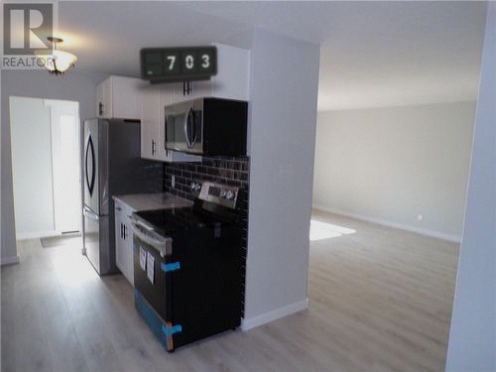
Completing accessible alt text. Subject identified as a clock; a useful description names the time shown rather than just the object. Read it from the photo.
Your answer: 7:03
